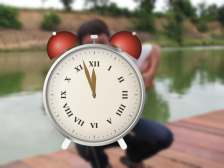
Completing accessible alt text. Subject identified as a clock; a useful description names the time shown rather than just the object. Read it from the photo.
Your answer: 11:57
